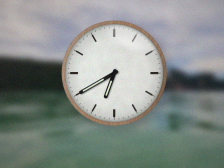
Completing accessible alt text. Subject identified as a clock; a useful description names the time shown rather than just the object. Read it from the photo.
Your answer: 6:40
